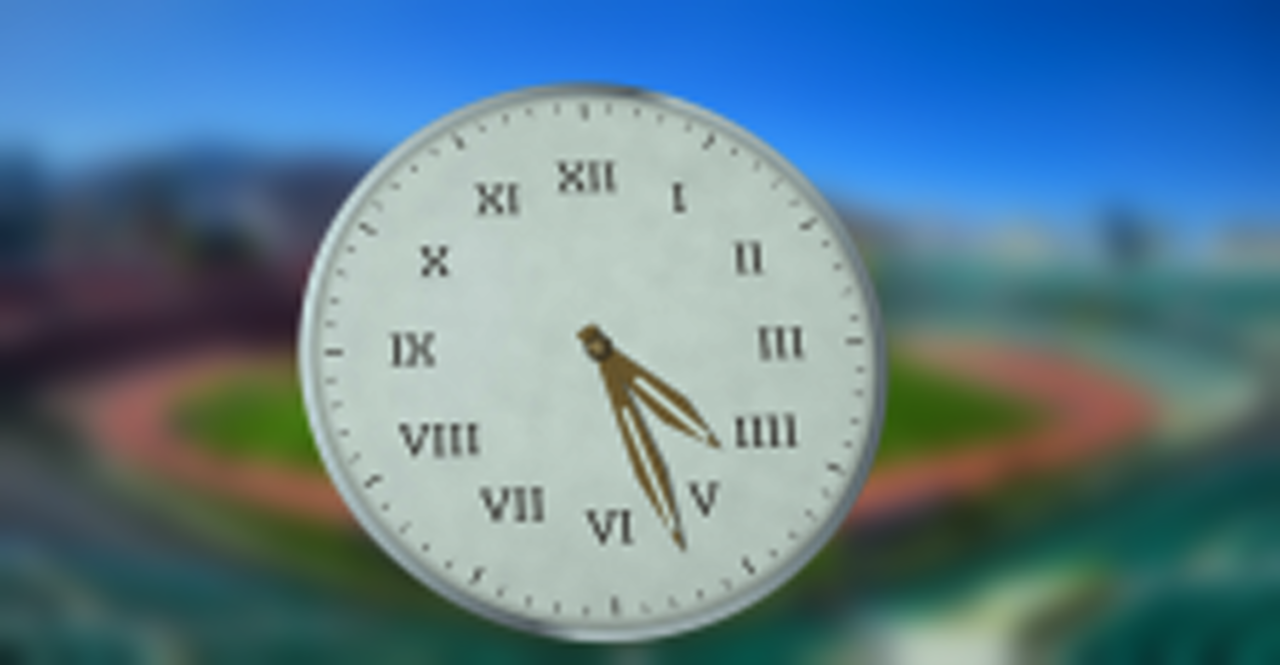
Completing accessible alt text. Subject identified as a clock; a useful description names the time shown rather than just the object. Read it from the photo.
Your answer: 4:27
